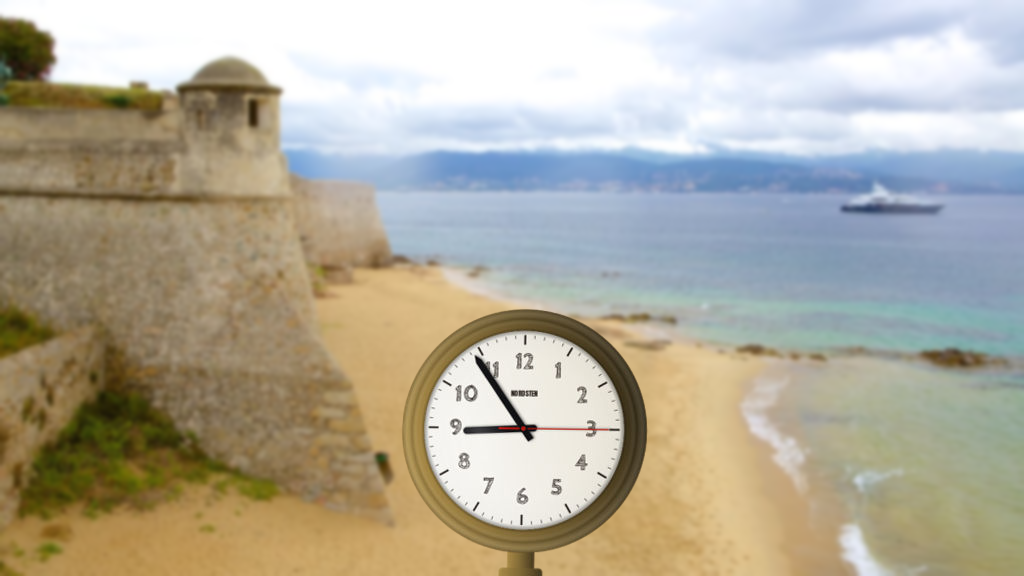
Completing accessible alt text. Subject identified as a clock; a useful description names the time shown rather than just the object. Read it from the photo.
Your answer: 8:54:15
